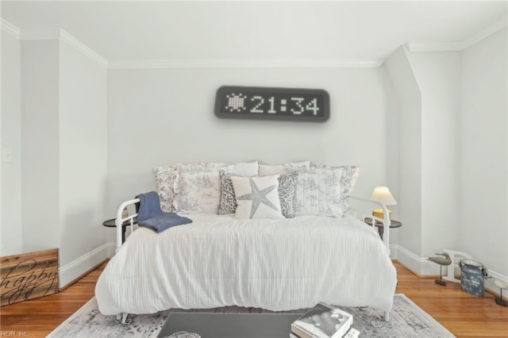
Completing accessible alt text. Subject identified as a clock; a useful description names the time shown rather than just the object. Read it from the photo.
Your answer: 21:34
